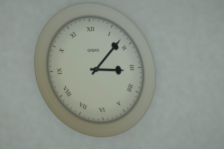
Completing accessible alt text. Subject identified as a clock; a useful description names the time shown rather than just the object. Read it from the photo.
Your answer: 3:08
